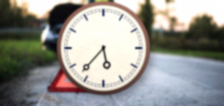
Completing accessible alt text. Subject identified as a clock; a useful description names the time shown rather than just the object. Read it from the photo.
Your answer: 5:37
